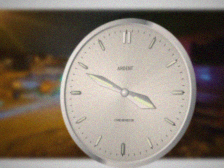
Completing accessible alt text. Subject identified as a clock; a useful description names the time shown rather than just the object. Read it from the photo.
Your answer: 3:49
